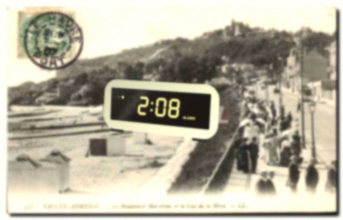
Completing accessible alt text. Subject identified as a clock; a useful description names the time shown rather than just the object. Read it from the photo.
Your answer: 2:08
